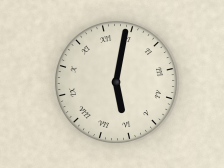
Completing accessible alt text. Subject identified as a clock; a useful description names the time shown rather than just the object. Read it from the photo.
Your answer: 6:04
